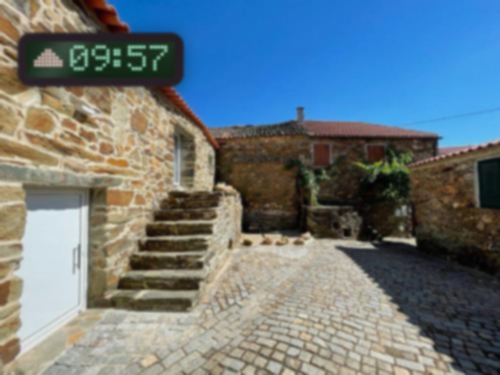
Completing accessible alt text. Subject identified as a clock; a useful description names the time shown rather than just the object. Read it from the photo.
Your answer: 9:57
